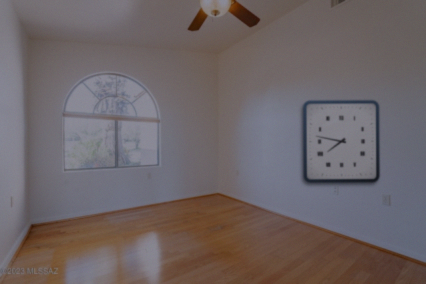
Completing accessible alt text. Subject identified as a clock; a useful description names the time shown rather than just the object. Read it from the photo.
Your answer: 7:47
